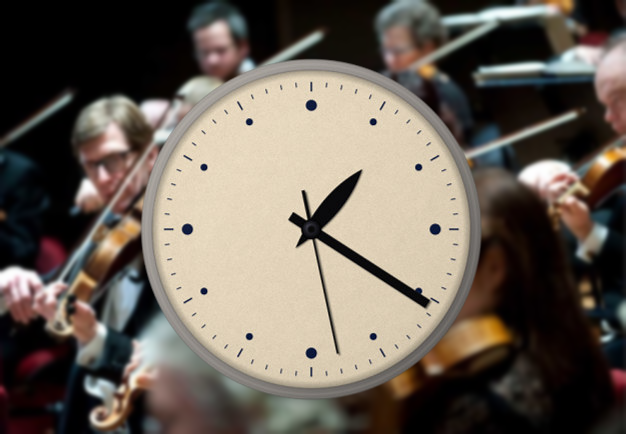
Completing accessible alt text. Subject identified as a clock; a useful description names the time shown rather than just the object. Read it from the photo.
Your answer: 1:20:28
